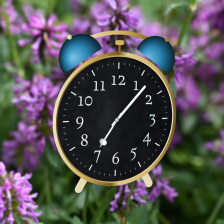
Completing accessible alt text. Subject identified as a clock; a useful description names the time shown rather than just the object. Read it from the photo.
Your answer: 7:07
